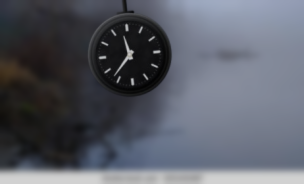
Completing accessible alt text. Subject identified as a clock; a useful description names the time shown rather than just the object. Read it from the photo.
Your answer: 11:37
